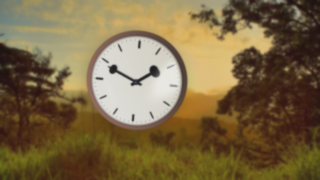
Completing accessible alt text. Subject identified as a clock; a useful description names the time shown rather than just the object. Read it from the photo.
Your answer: 1:49
